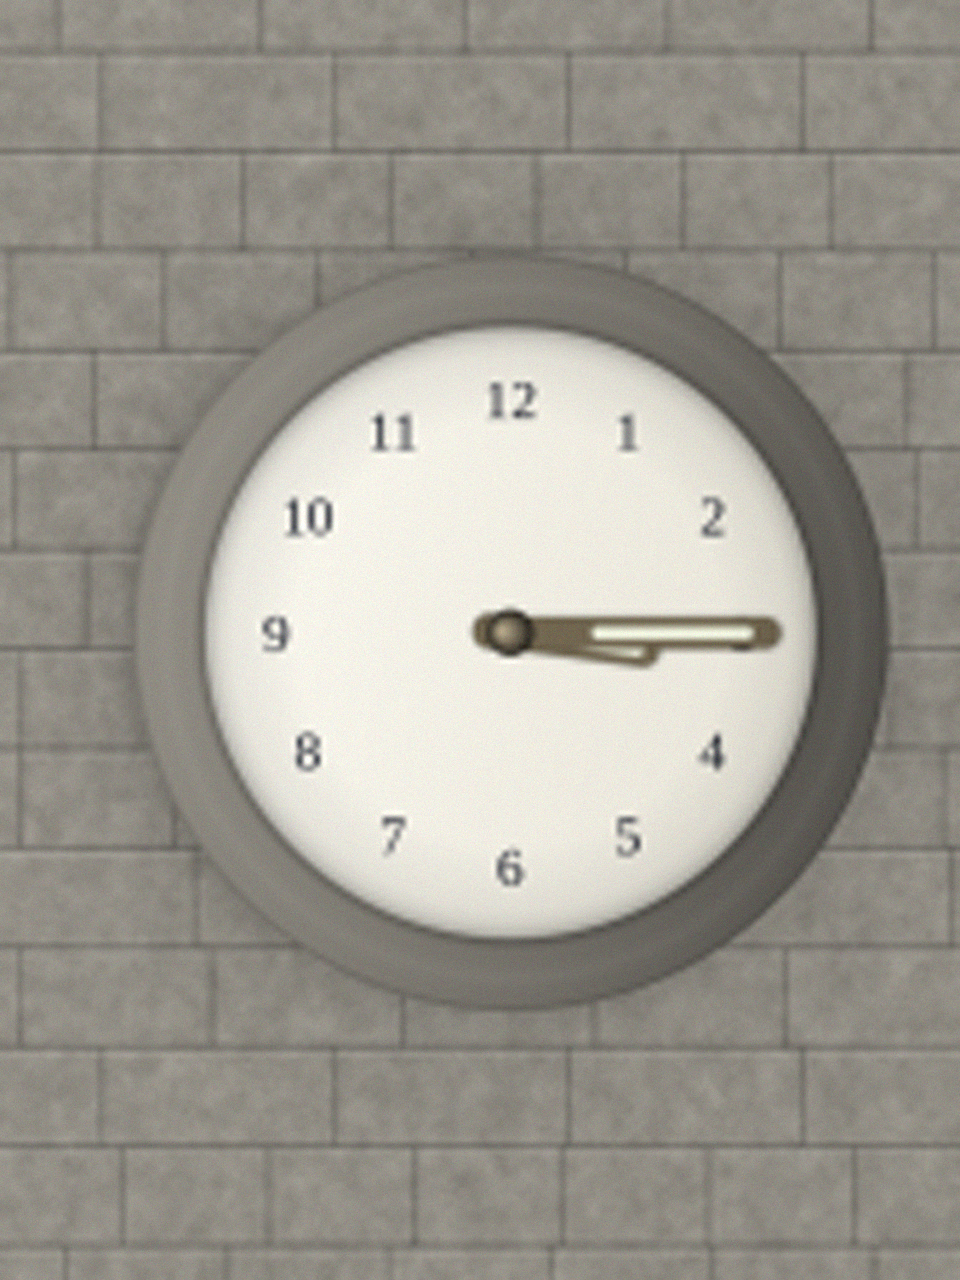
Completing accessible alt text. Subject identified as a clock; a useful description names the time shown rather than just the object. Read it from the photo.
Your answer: 3:15
